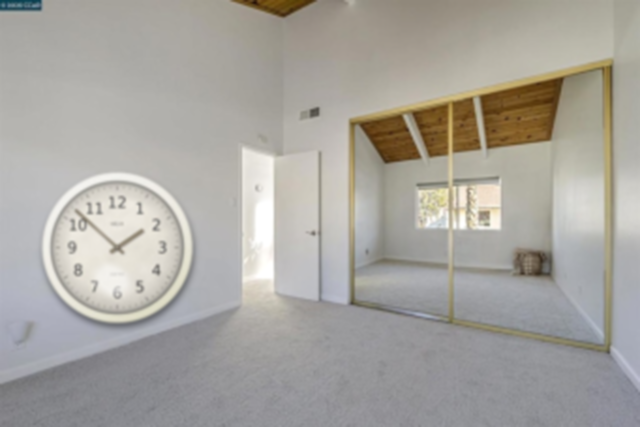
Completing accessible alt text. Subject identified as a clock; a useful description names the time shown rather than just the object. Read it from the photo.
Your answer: 1:52
